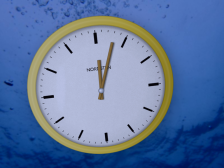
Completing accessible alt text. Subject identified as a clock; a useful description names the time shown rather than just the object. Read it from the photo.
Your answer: 12:03
